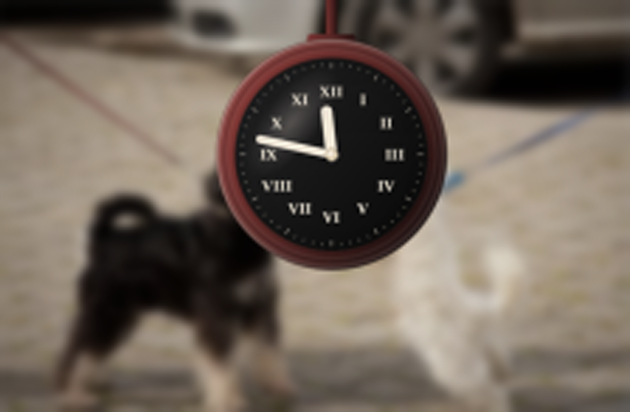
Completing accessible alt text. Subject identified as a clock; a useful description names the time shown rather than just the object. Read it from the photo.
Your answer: 11:47
